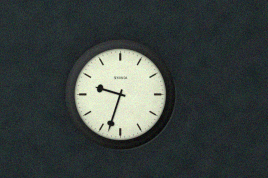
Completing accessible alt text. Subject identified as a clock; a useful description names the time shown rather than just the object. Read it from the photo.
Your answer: 9:33
